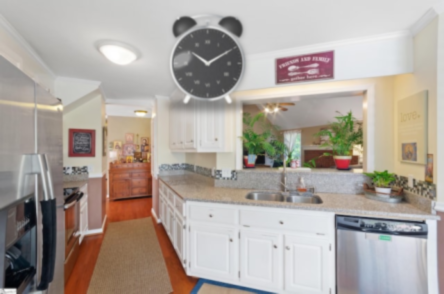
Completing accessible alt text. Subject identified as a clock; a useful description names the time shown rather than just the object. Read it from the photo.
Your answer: 10:10
